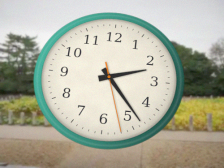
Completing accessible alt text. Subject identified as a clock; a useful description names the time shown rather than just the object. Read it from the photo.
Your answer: 2:23:27
